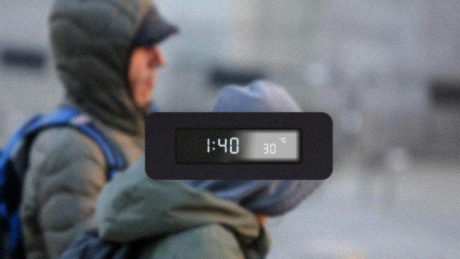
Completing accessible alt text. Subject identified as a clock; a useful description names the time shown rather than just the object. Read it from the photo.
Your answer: 1:40
